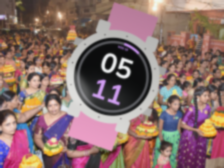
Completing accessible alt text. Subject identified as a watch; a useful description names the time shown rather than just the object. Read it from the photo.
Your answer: 5:11
